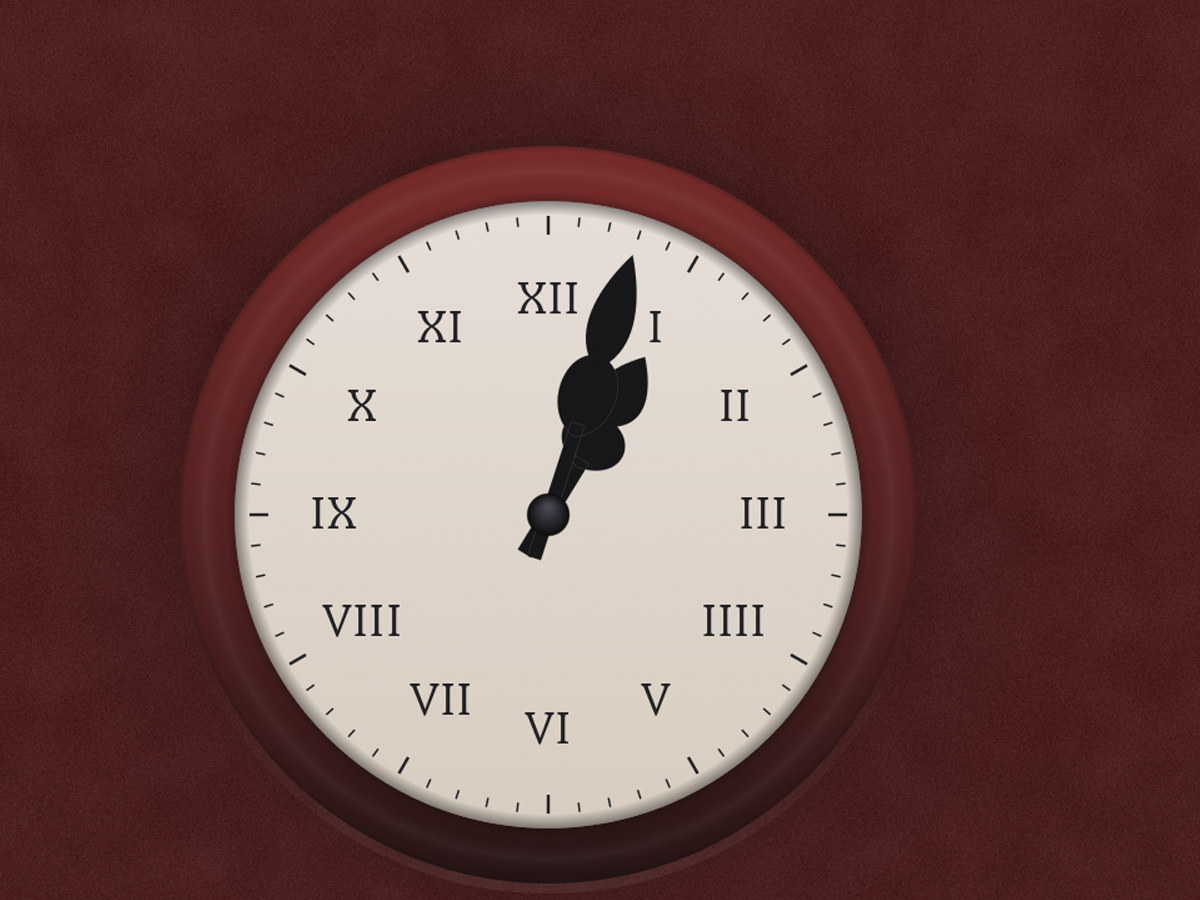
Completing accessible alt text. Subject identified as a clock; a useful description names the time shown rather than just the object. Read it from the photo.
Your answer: 1:03
